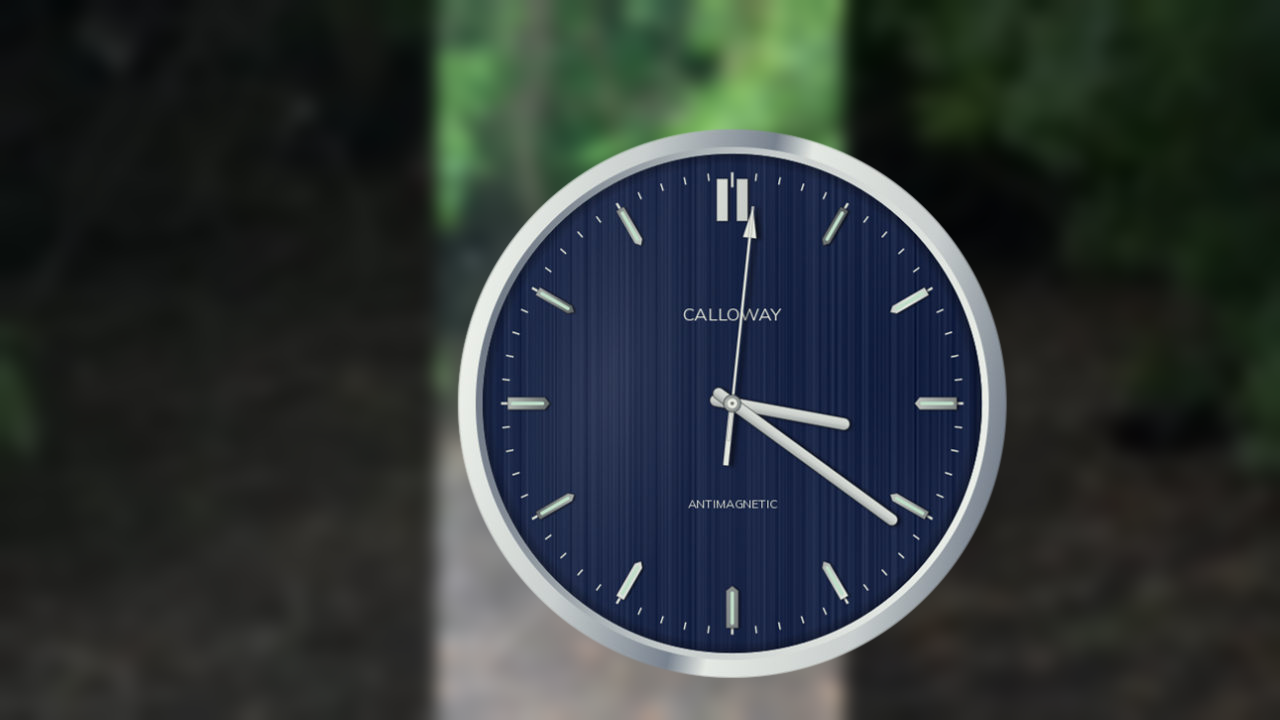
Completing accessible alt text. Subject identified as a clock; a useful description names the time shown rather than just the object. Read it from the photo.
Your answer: 3:21:01
